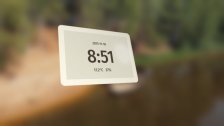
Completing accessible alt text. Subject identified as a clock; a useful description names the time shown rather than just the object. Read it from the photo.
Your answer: 8:51
